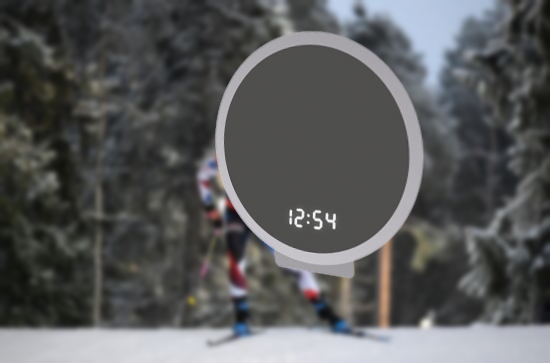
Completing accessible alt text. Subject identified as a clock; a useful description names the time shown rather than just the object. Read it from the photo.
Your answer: 12:54
